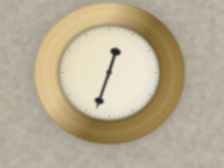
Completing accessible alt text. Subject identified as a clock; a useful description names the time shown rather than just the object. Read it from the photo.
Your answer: 12:33
